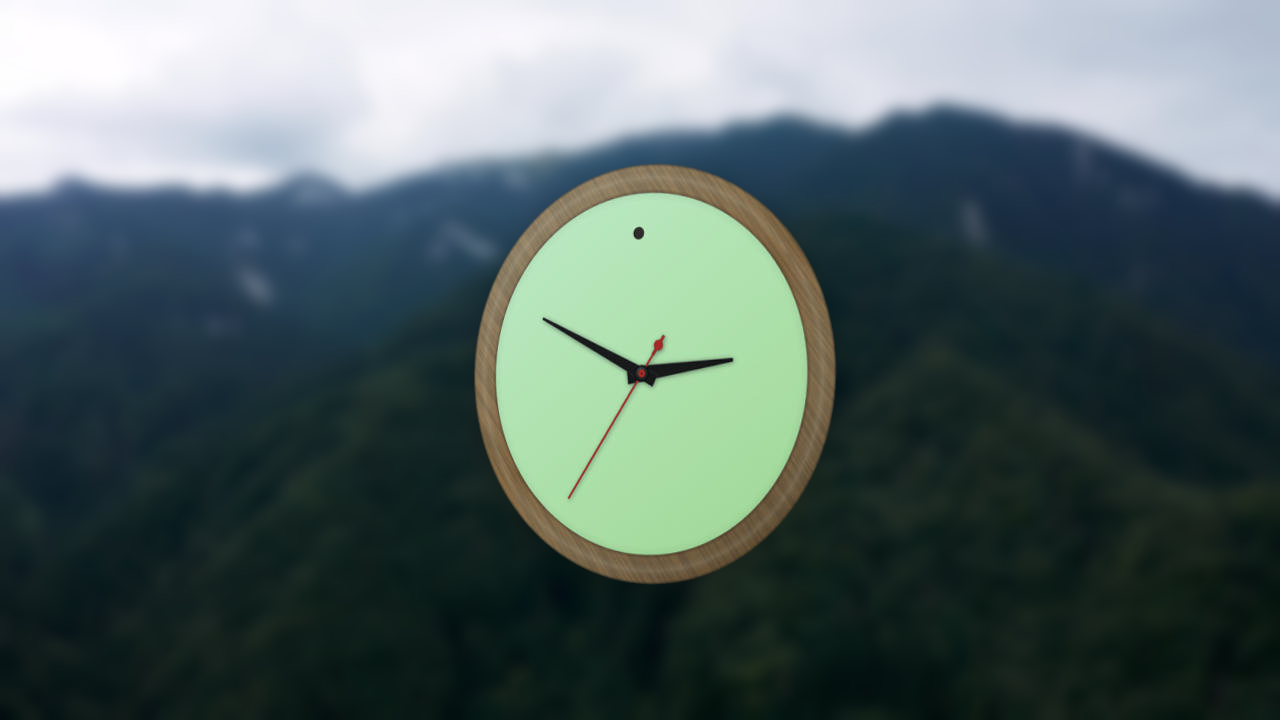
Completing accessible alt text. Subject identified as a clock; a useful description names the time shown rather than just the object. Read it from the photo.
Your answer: 2:49:36
